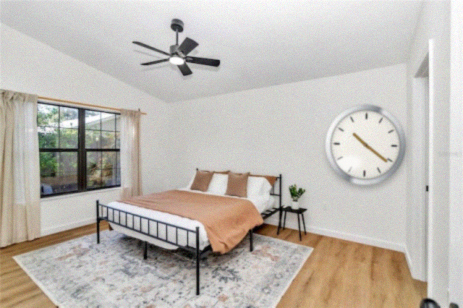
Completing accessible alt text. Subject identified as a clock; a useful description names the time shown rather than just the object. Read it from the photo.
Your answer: 10:21
